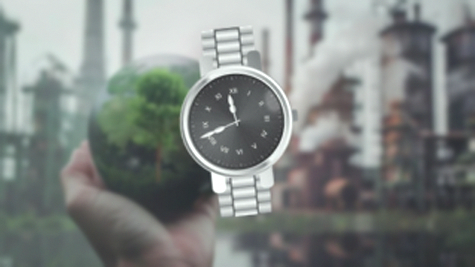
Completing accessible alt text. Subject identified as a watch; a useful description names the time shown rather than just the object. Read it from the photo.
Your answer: 11:42
